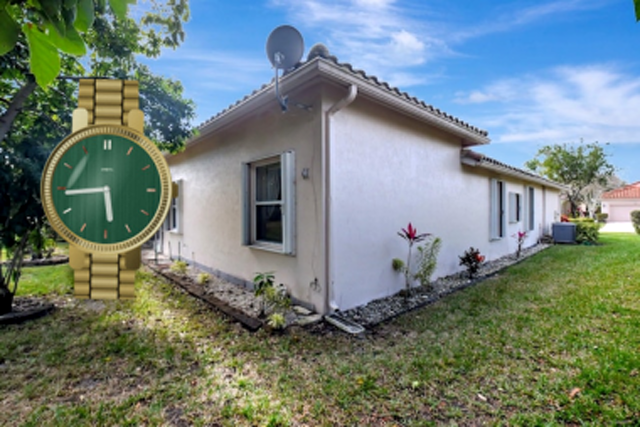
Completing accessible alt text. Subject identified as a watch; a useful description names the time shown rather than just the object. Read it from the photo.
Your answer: 5:44
